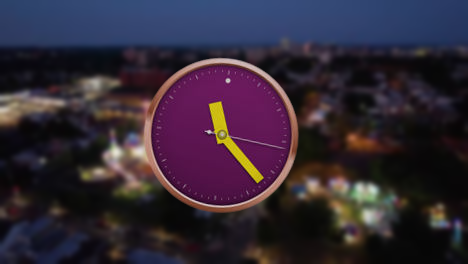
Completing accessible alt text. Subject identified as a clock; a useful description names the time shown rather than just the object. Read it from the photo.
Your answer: 11:22:16
